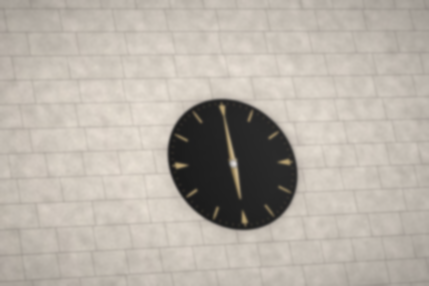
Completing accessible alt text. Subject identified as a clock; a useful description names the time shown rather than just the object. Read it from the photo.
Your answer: 6:00
